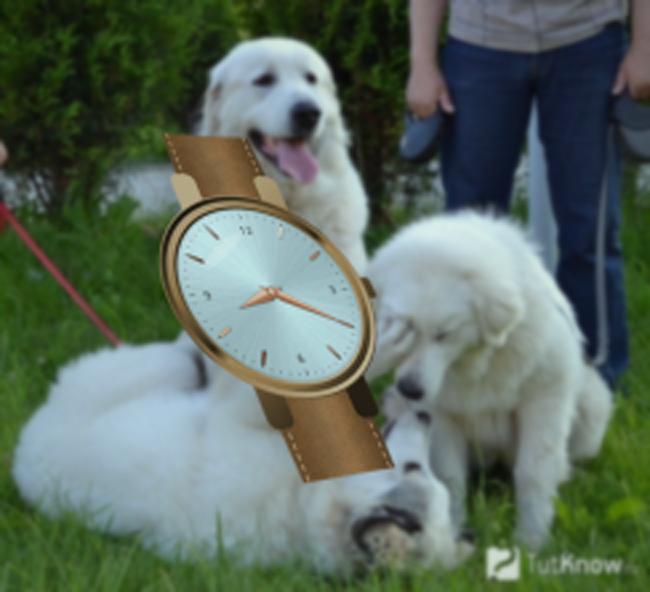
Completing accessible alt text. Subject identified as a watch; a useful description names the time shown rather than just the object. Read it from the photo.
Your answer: 8:20
